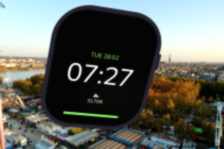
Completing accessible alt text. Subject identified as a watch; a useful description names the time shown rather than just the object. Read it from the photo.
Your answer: 7:27
